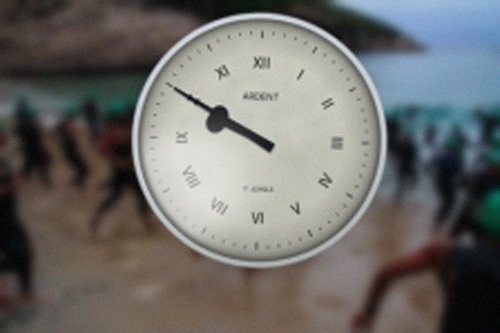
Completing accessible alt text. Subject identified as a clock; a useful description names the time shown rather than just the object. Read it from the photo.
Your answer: 9:50
